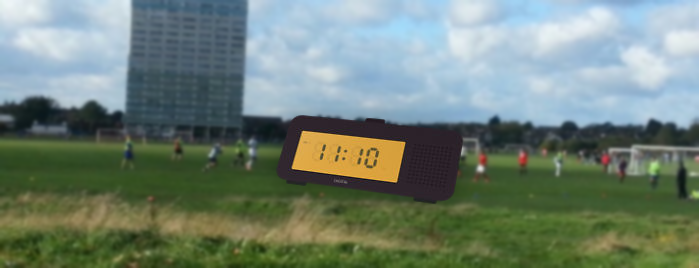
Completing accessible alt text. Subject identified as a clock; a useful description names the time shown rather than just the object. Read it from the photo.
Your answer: 11:10
